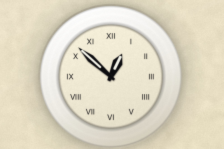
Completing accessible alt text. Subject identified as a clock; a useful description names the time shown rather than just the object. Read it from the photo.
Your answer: 12:52
